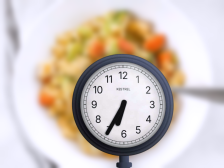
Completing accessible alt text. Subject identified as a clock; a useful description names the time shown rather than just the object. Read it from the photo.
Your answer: 6:35
